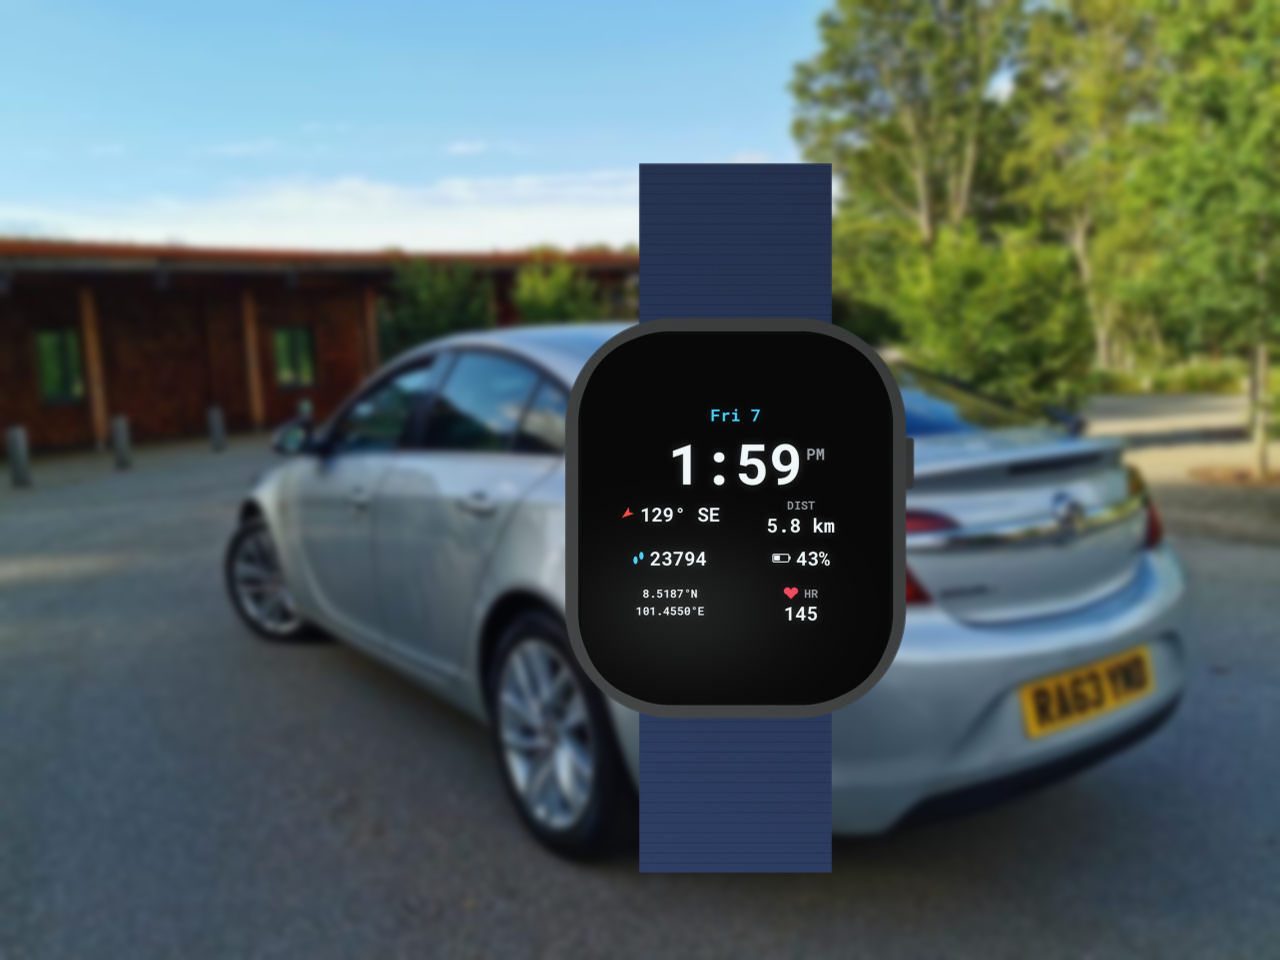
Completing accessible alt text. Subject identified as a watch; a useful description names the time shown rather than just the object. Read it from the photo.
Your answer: 1:59
